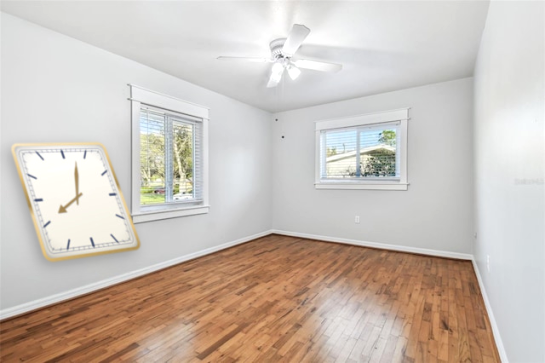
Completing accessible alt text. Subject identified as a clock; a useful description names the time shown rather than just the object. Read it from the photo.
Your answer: 8:03
